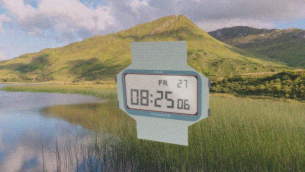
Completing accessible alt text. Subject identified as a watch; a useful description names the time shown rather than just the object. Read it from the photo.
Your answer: 8:25:06
